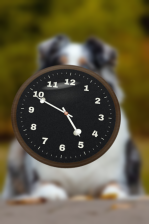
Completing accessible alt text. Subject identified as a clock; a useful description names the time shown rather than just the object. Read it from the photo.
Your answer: 4:49
